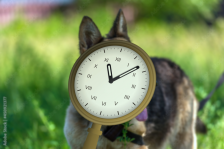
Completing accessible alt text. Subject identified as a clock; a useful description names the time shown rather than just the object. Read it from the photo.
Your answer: 11:08
